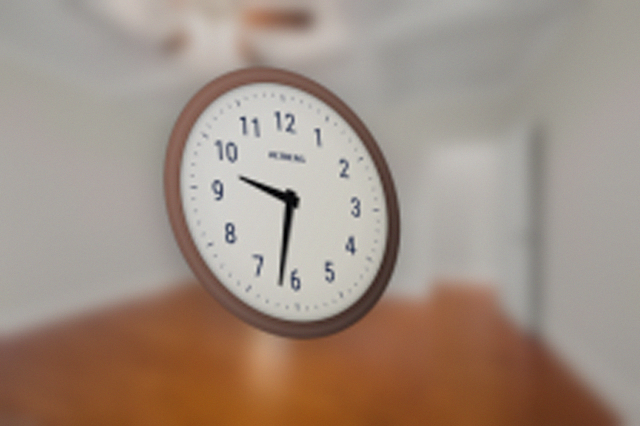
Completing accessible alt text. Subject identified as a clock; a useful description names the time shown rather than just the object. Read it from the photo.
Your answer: 9:32
